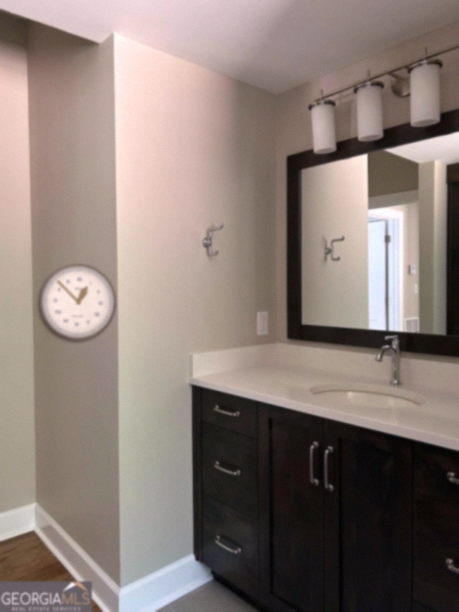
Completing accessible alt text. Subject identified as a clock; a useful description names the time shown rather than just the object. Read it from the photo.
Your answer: 12:52
